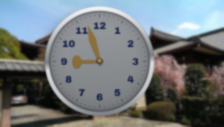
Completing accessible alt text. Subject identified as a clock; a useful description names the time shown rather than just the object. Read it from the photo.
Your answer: 8:57
